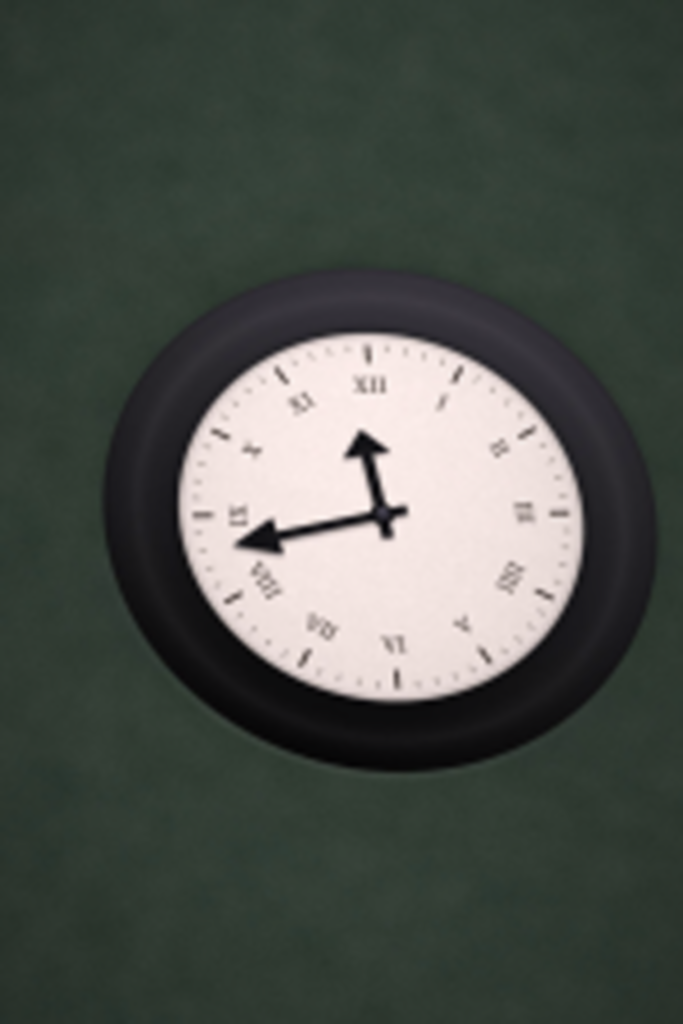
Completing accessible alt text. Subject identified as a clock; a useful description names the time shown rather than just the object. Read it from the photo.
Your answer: 11:43
